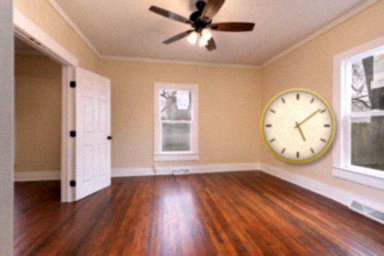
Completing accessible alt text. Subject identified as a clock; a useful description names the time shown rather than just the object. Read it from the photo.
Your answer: 5:09
